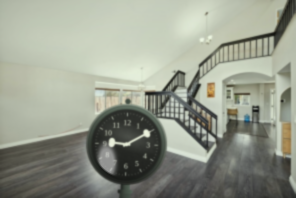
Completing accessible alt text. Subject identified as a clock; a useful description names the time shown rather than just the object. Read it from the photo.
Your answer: 9:10
